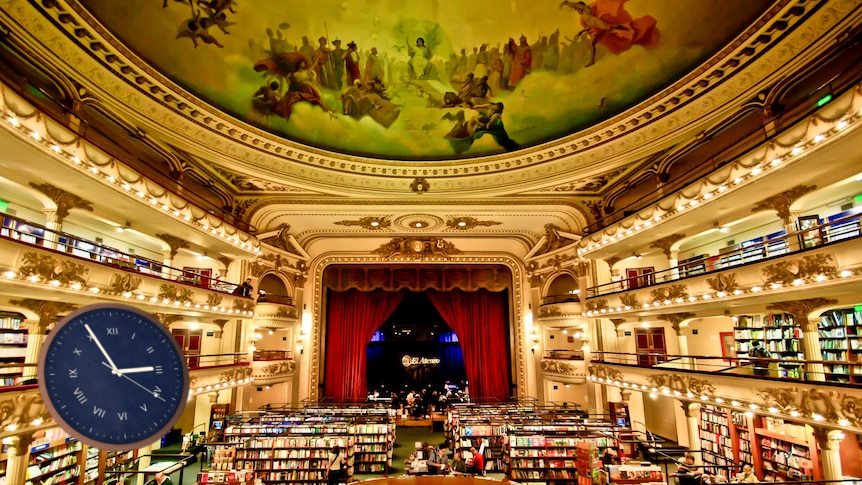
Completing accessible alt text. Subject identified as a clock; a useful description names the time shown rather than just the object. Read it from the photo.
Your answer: 2:55:21
